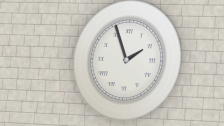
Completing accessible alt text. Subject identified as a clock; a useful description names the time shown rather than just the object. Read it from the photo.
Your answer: 1:56
